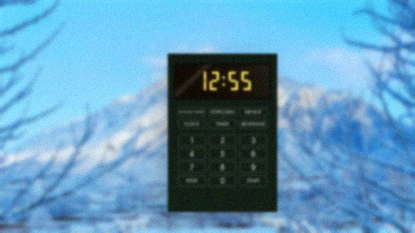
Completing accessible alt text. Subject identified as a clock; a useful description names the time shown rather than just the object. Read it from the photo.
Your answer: 12:55
